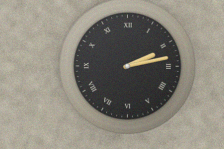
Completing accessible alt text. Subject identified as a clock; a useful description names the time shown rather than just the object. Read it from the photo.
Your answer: 2:13
